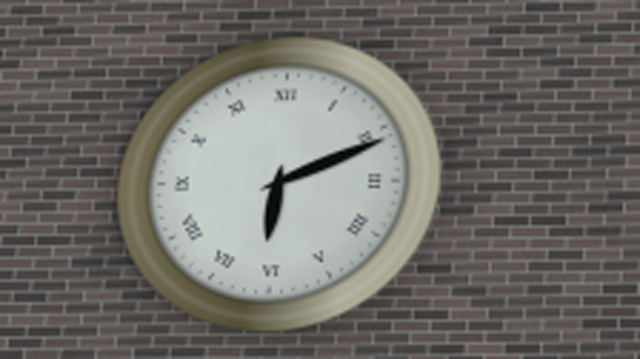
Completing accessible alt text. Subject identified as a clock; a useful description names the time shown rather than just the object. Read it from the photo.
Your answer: 6:11
